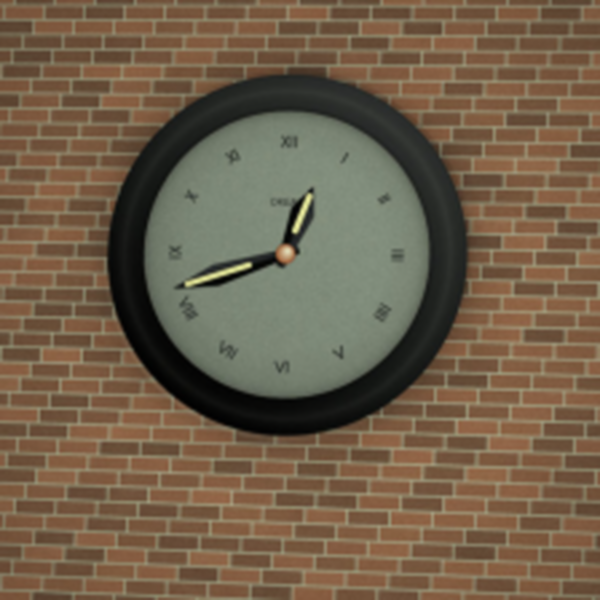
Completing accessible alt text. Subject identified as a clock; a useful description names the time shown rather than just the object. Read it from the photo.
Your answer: 12:42
